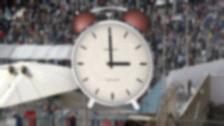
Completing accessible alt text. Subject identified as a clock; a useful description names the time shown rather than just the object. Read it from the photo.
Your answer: 3:00
